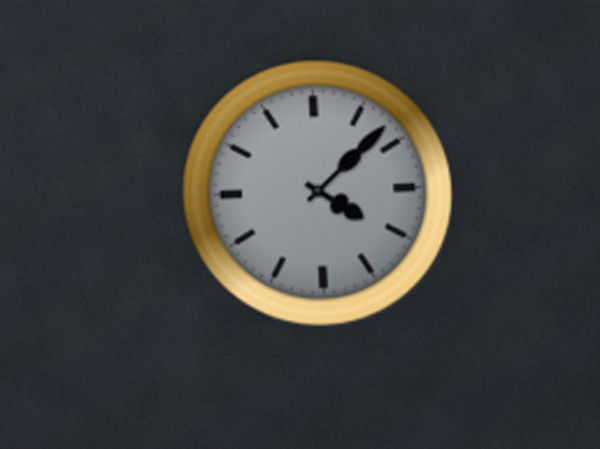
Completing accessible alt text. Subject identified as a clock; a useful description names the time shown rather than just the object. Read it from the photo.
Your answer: 4:08
